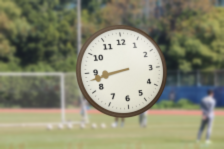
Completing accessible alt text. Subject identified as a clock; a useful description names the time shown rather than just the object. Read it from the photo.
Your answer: 8:43
